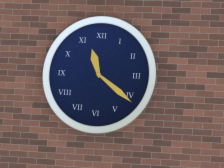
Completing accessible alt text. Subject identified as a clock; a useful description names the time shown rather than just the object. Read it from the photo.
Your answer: 11:21
